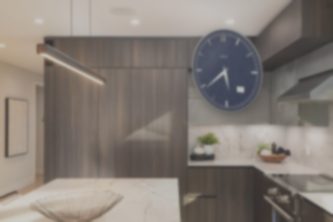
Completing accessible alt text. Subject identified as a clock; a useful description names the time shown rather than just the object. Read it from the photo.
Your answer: 5:39
